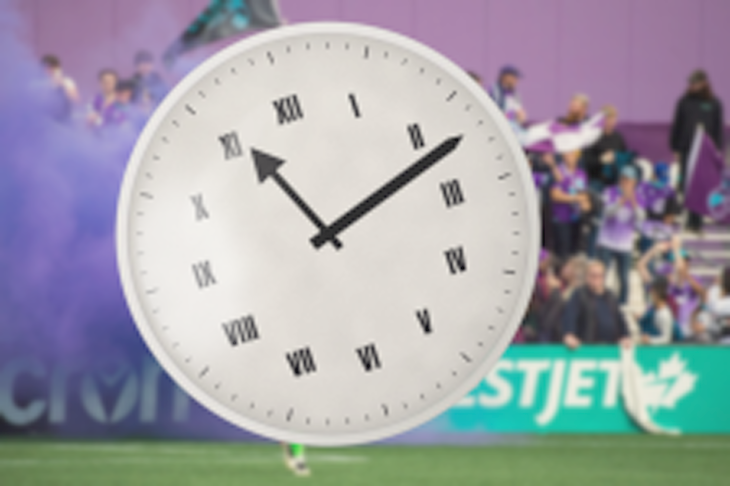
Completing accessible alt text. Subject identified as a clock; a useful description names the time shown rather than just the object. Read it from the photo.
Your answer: 11:12
